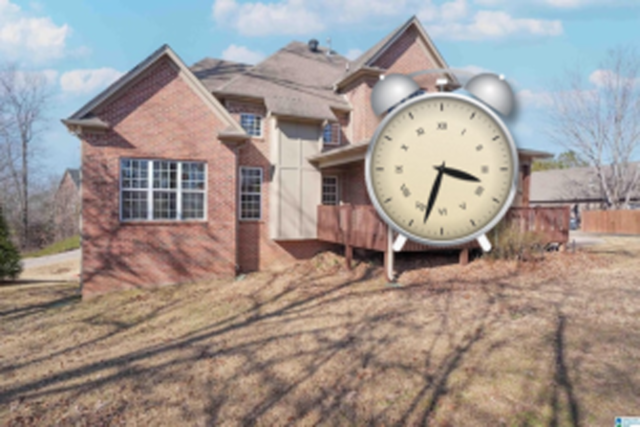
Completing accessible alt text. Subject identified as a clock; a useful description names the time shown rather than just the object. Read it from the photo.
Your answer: 3:33
